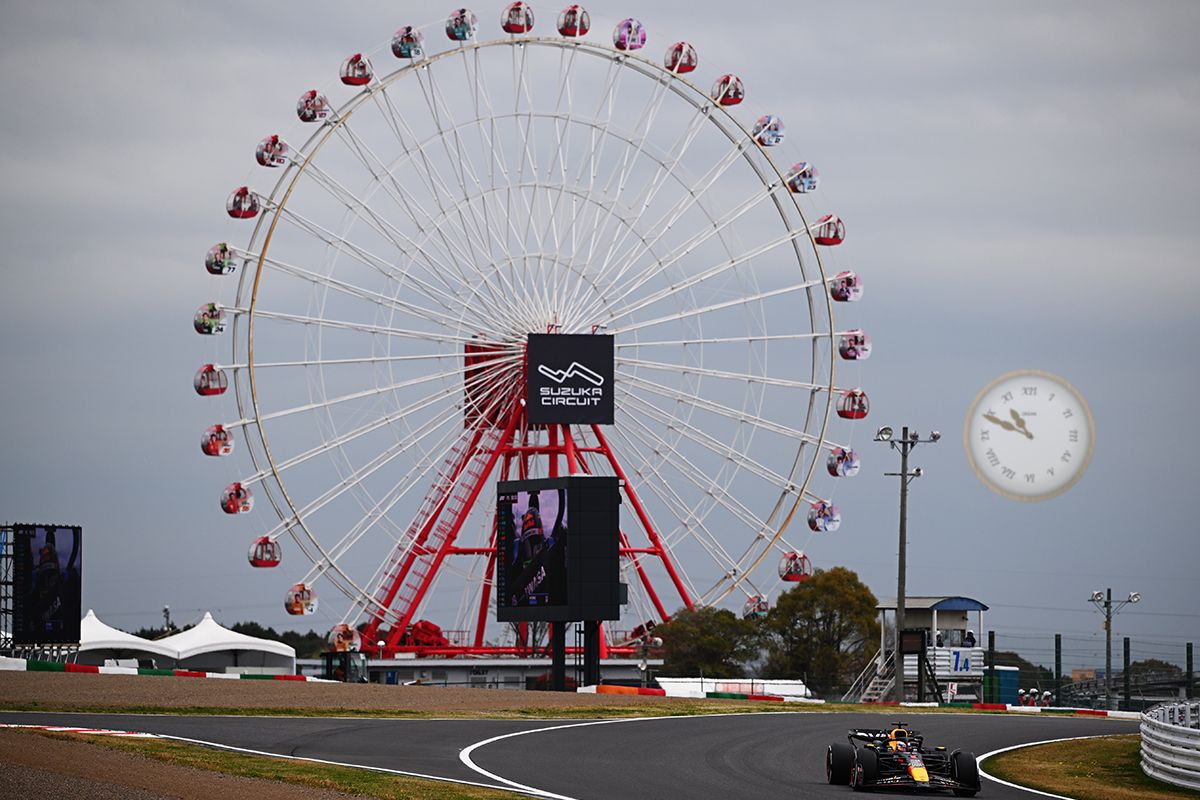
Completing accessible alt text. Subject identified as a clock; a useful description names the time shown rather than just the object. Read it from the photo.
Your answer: 10:49
